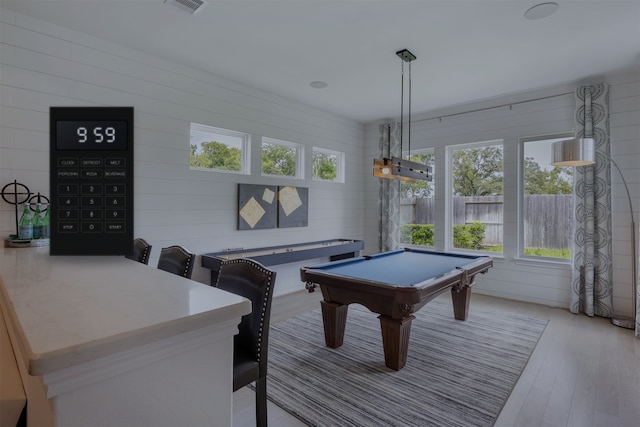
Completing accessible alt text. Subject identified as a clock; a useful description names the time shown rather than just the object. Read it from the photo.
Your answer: 9:59
